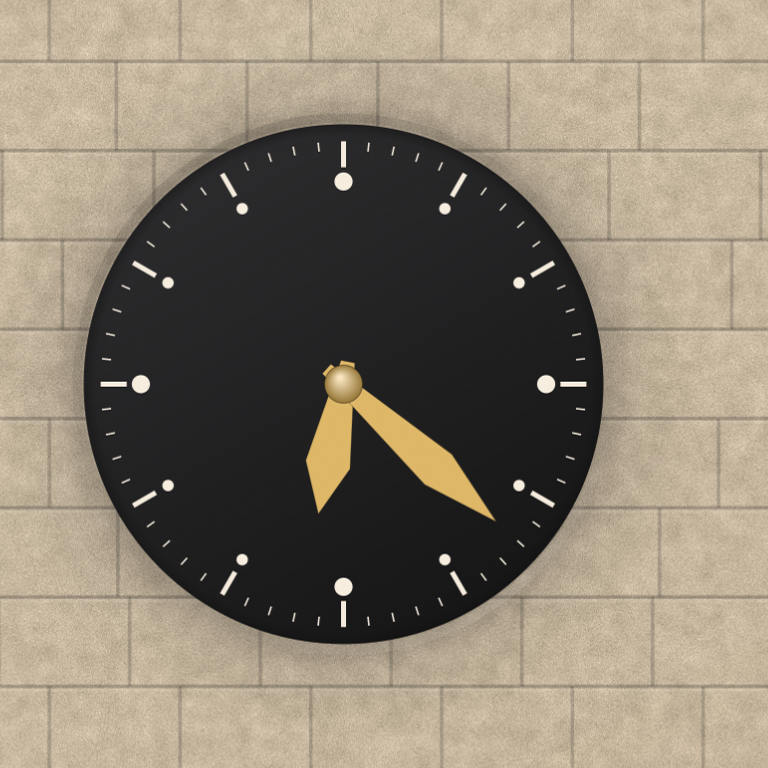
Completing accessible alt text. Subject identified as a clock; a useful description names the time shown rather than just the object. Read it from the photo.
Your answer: 6:22
